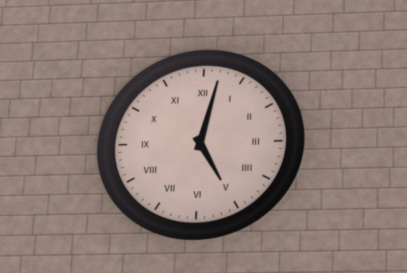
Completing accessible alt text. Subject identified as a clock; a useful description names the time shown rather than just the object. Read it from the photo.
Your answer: 5:02
